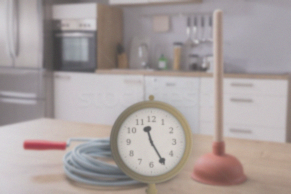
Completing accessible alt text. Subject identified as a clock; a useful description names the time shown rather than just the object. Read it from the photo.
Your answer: 11:25
